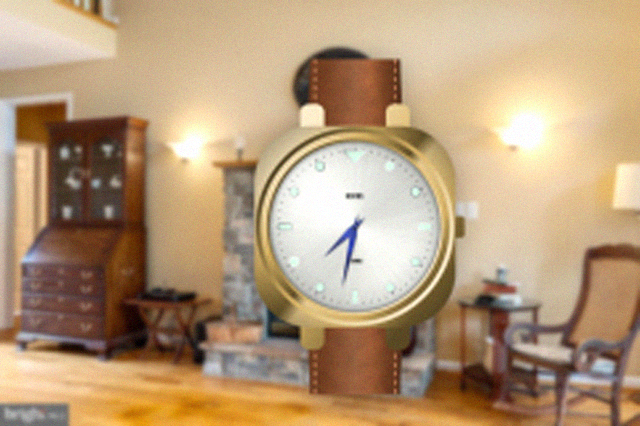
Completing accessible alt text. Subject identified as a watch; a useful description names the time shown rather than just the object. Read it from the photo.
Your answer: 7:32
